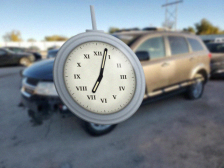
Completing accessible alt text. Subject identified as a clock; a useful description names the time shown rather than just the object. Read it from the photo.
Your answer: 7:03
